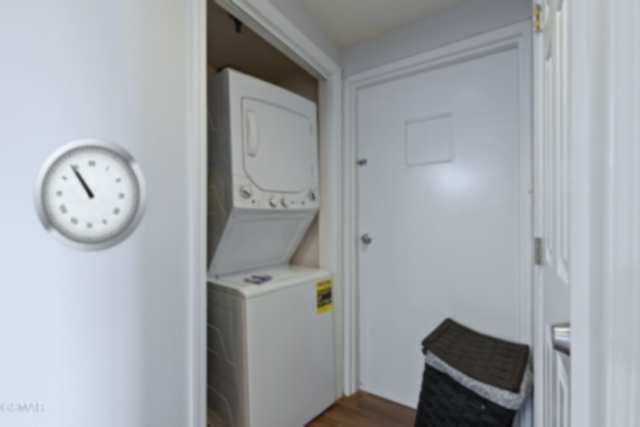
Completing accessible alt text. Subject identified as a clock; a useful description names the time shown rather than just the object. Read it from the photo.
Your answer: 10:54
